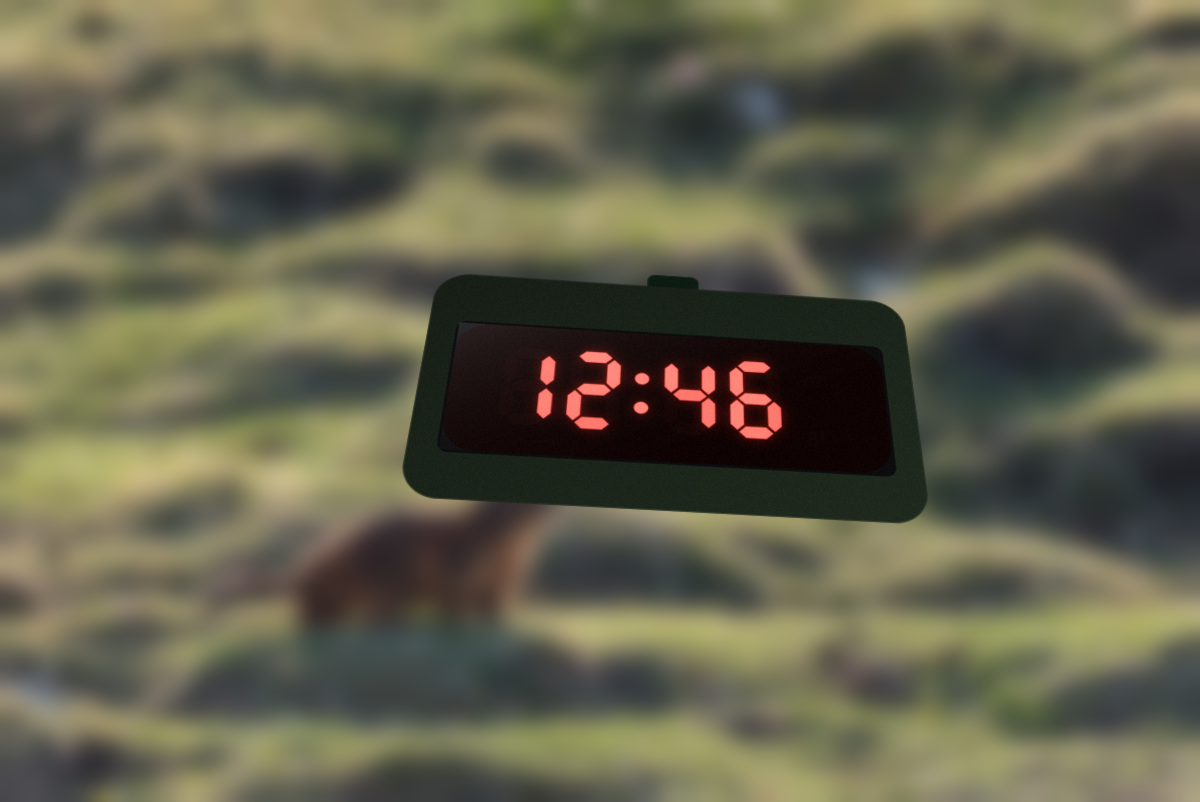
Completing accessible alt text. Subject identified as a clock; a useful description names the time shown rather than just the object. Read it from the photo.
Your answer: 12:46
